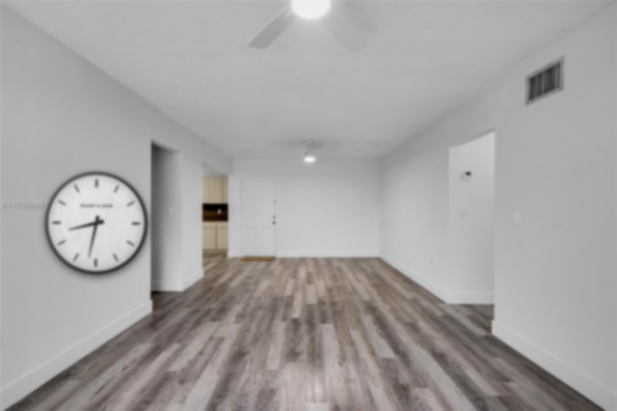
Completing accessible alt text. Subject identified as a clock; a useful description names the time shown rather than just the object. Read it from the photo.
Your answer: 8:32
